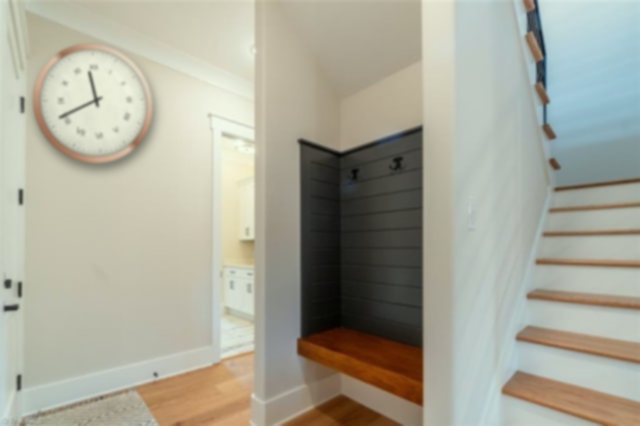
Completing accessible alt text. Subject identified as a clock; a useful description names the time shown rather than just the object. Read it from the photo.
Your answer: 11:41
